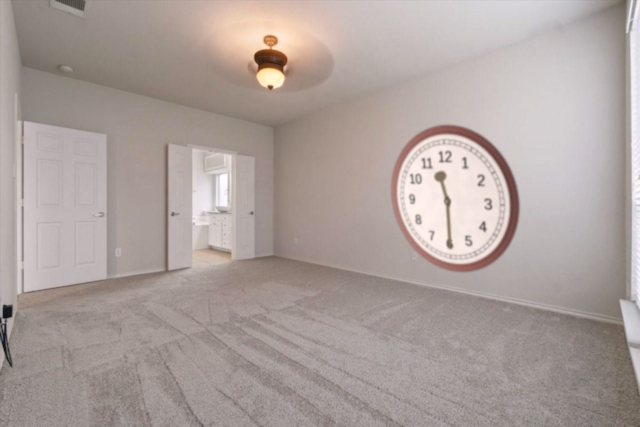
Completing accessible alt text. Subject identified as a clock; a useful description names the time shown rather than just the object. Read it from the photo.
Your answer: 11:30
